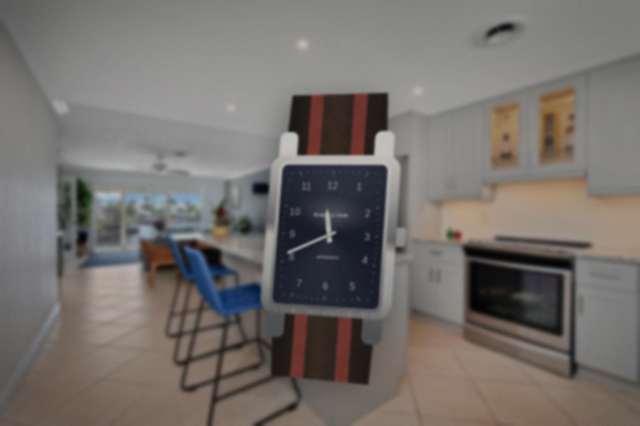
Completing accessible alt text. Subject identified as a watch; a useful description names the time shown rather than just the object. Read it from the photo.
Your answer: 11:41
